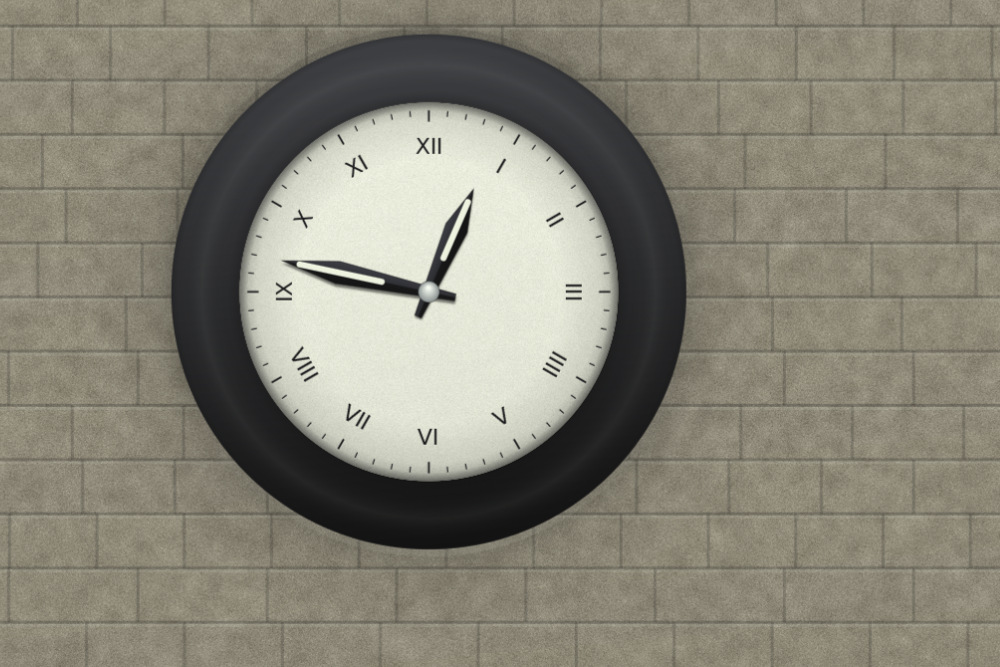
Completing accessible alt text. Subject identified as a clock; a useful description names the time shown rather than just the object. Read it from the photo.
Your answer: 12:47
